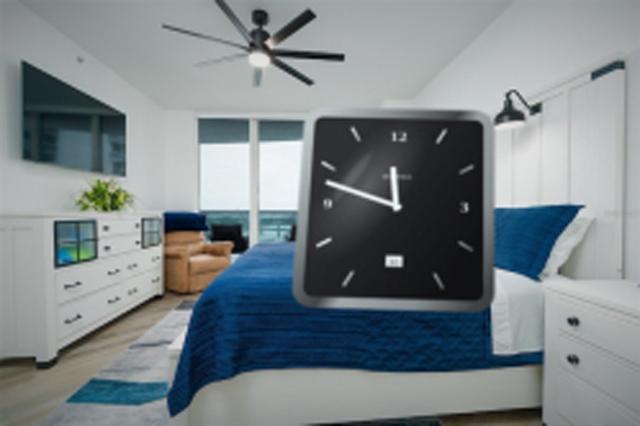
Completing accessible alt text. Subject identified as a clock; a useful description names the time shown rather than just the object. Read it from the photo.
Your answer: 11:48
